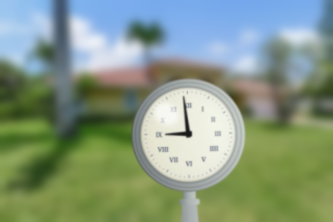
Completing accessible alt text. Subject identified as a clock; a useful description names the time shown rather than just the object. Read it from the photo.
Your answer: 8:59
